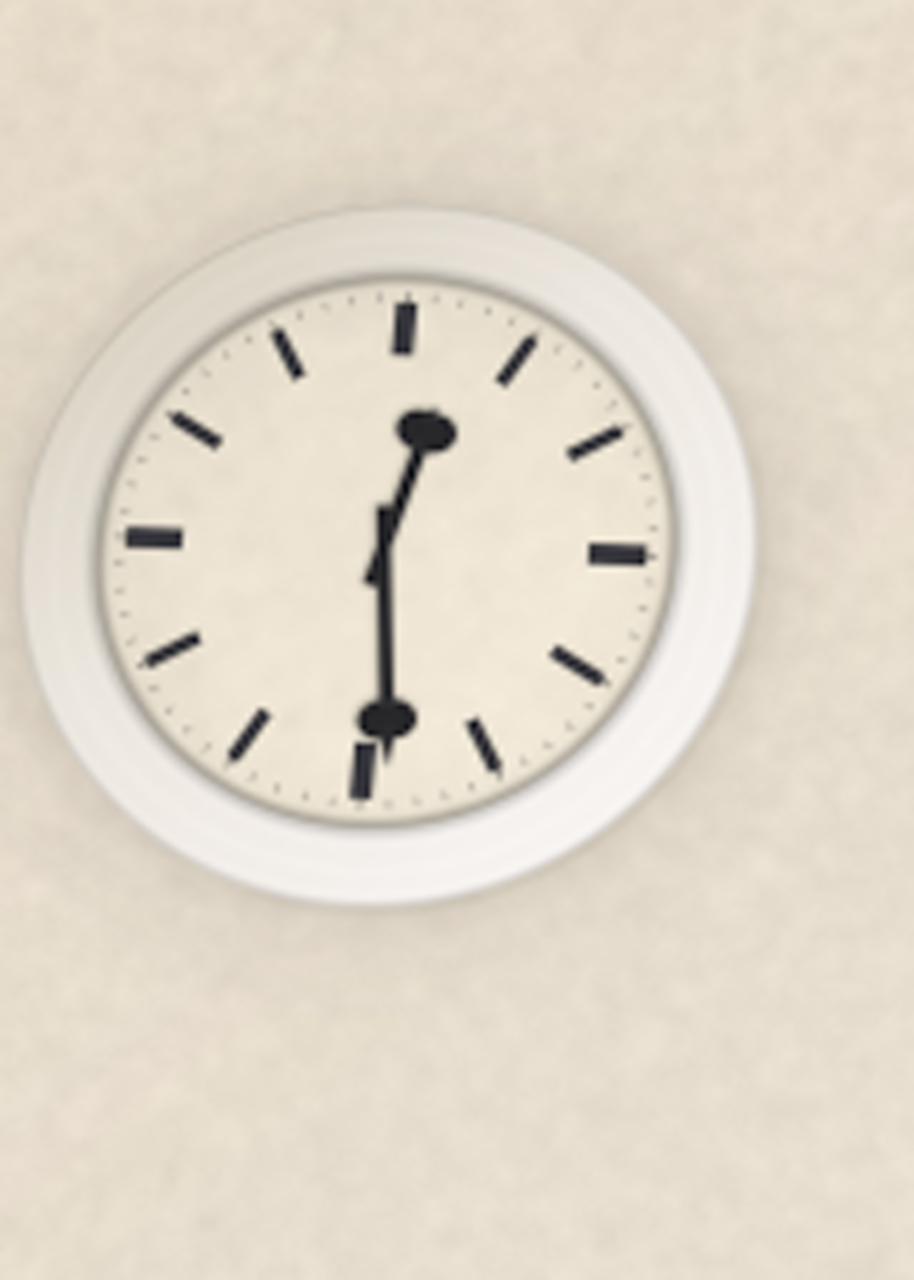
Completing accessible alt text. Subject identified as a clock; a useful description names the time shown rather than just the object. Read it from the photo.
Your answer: 12:29
